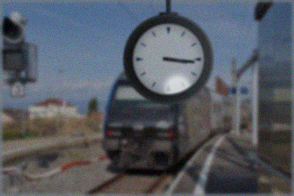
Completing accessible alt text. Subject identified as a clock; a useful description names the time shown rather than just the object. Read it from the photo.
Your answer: 3:16
